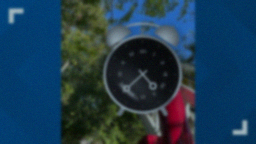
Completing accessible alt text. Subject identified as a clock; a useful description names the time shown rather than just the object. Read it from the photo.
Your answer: 4:38
